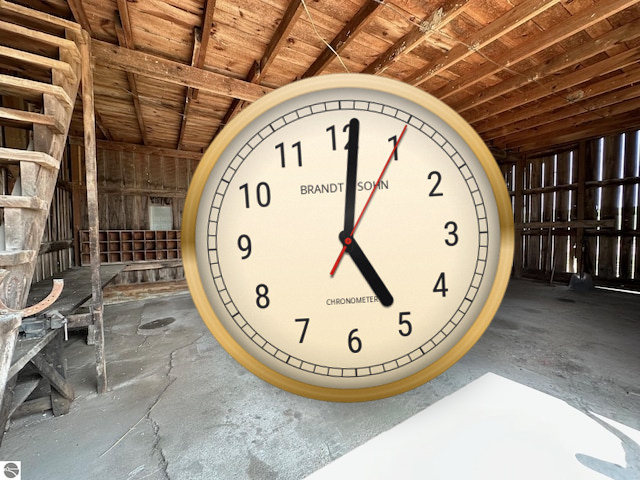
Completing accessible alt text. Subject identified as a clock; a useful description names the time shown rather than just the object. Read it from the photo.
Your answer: 5:01:05
